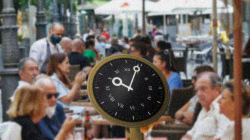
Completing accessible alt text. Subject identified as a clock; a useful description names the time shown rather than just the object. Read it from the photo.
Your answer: 10:04
